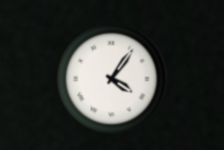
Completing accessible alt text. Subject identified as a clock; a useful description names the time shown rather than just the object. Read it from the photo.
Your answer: 4:06
